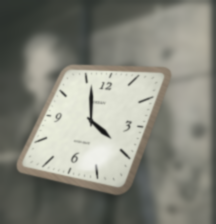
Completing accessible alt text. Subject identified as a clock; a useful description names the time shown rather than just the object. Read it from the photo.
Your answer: 3:56
